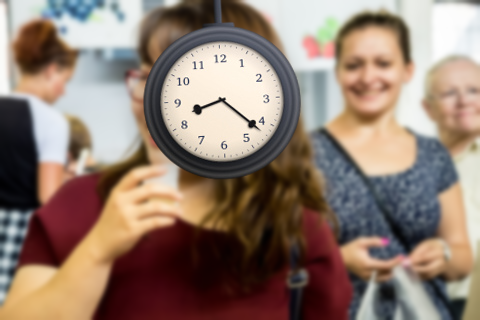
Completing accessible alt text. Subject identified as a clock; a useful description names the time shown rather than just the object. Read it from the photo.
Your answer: 8:22
